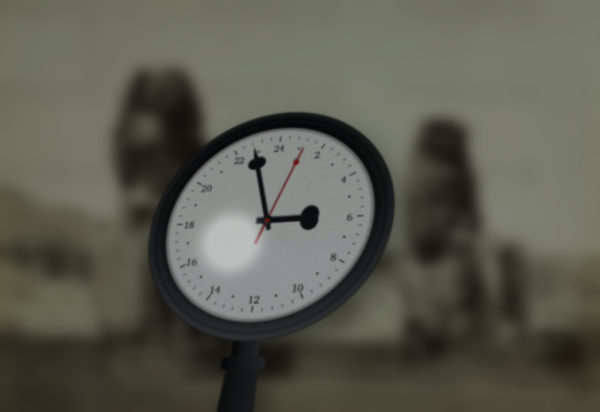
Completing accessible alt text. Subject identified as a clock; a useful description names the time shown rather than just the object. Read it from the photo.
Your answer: 5:57:03
